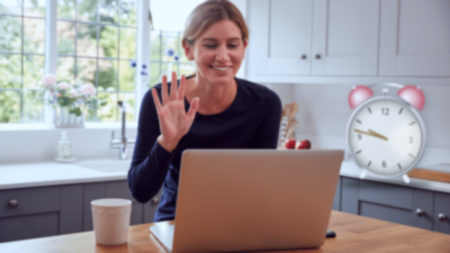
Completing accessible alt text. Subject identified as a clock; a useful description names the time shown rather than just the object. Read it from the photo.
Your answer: 9:47
